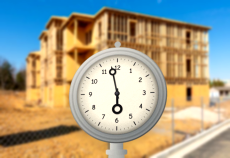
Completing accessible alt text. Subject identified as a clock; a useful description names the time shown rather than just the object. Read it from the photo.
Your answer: 5:58
